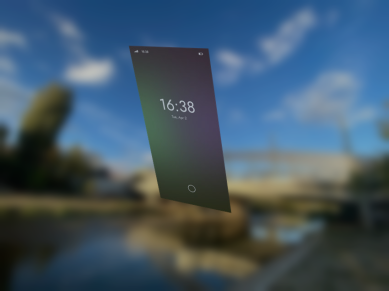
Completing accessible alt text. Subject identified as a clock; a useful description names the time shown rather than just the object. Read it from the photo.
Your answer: 16:38
